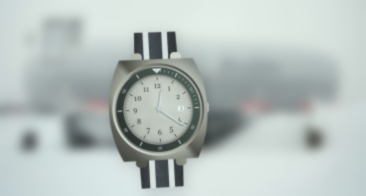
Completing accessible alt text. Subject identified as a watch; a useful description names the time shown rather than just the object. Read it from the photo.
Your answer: 12:21
